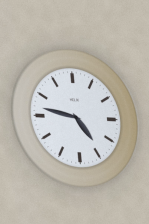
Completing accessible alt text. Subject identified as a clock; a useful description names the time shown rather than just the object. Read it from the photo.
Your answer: 4:47
